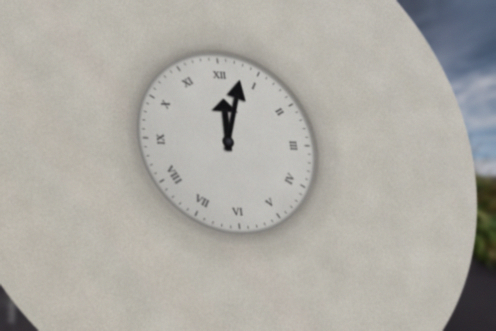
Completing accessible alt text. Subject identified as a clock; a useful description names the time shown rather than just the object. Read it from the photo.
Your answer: 12:03
